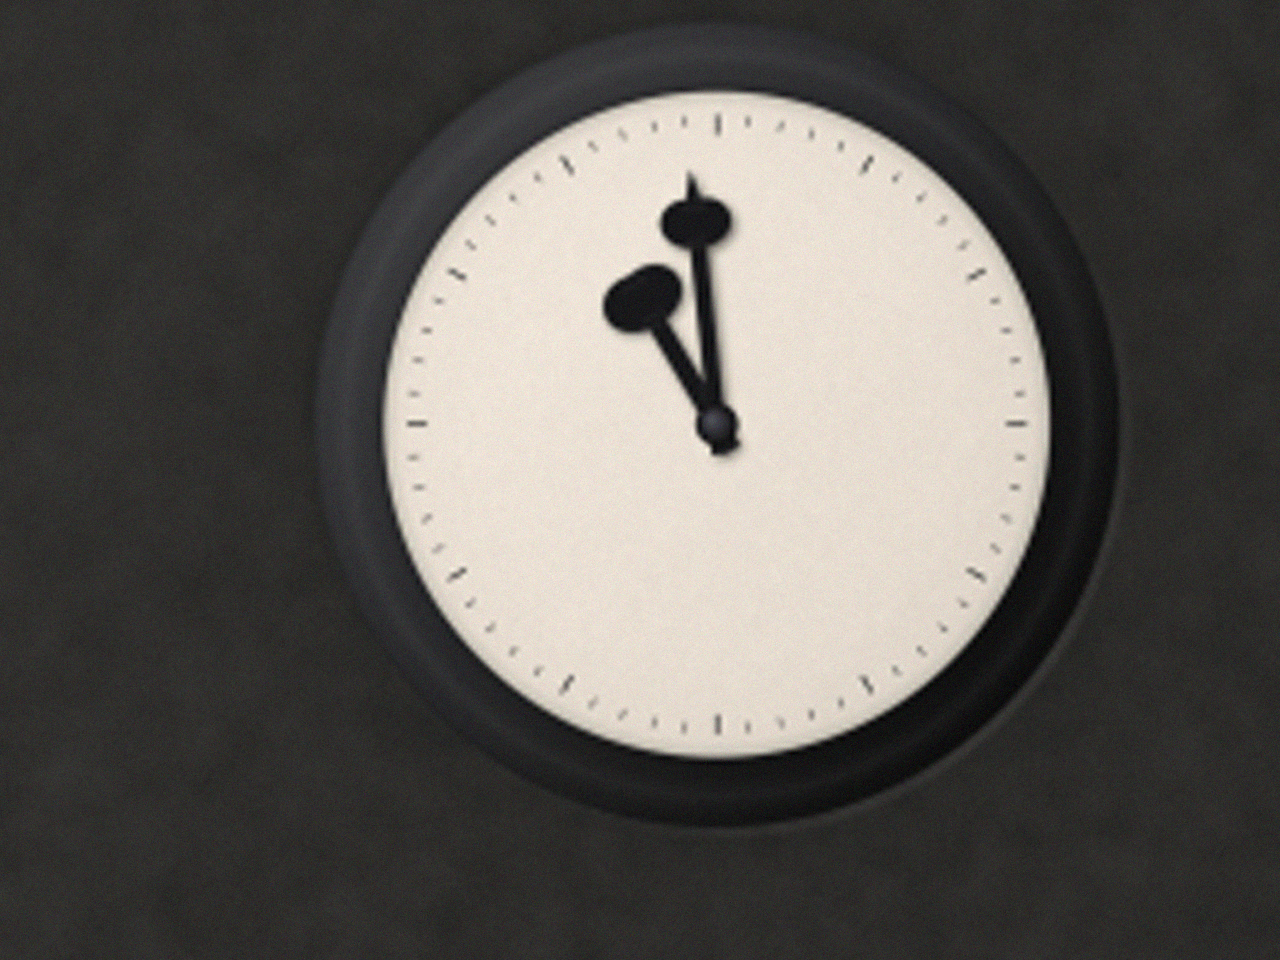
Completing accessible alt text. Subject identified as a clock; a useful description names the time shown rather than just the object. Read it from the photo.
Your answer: 10:59
